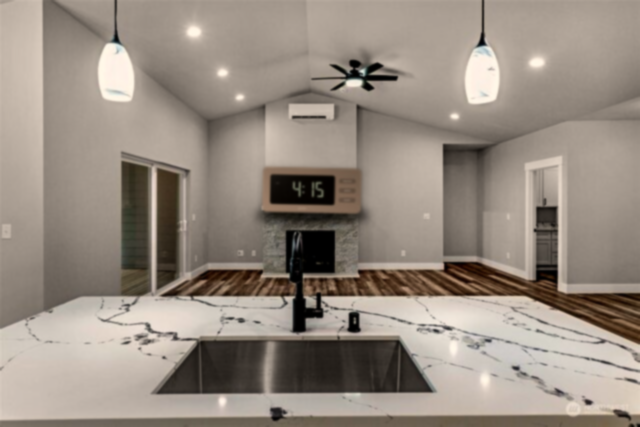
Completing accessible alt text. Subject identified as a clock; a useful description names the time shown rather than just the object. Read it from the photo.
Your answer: 4:15
